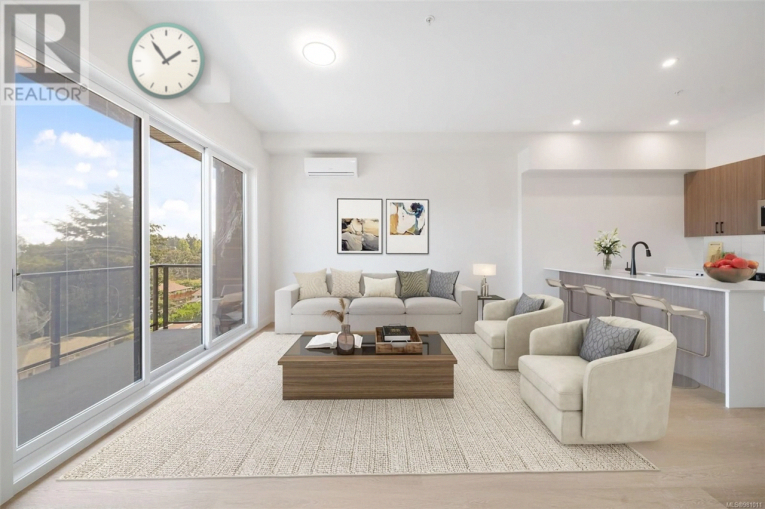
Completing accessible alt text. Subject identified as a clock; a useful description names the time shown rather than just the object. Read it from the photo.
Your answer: 1:54
